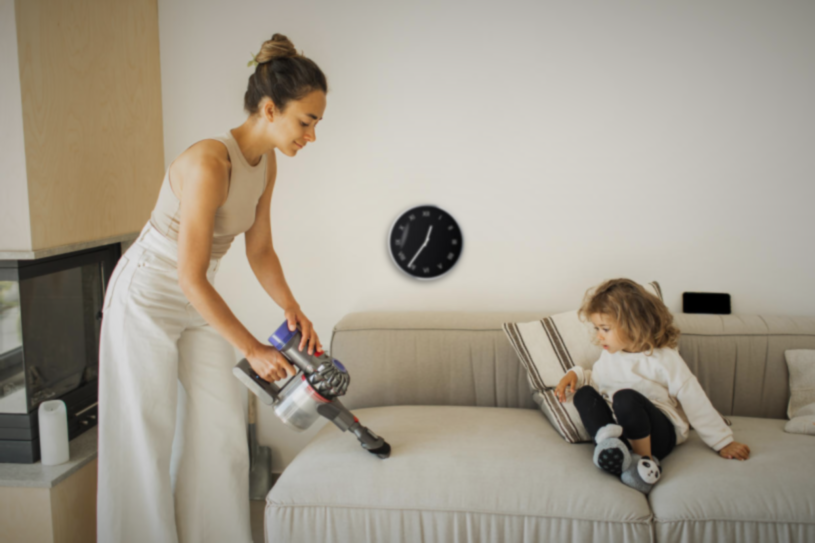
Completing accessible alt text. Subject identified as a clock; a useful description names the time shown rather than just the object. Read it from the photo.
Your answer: 12:36
